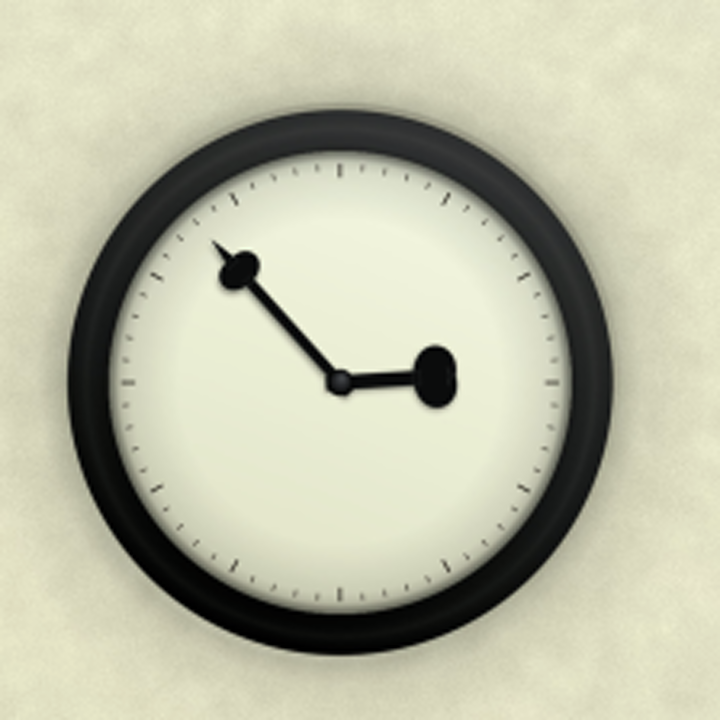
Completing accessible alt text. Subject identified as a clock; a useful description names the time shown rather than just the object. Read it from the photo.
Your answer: 2:53
